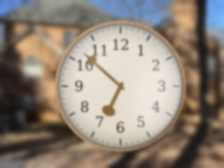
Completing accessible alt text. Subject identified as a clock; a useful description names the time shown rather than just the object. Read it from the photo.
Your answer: 6:52
